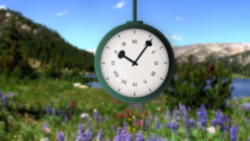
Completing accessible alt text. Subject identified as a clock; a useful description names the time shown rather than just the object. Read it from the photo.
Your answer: 10:06
